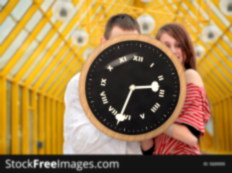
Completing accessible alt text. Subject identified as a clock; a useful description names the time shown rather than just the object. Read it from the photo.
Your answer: 2:32
